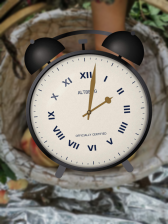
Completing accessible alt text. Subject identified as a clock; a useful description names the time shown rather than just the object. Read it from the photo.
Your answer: 2:02
